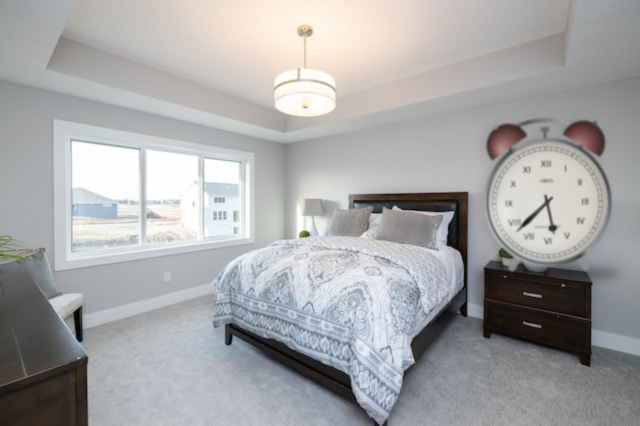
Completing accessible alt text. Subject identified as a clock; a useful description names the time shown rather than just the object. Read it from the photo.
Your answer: 5:38
